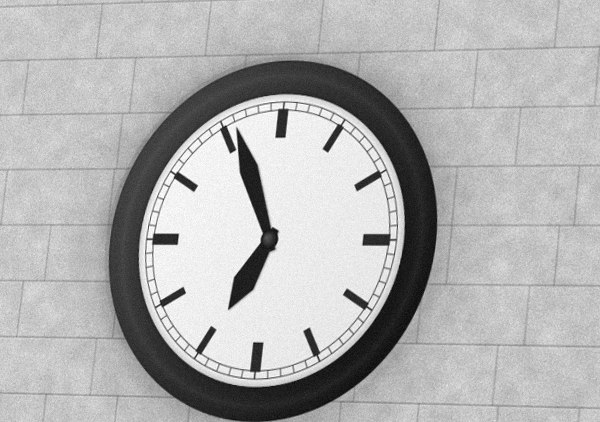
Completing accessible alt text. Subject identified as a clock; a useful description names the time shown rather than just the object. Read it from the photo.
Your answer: 6:56
